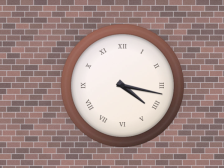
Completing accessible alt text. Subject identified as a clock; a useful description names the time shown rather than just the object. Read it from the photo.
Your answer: 4:17
